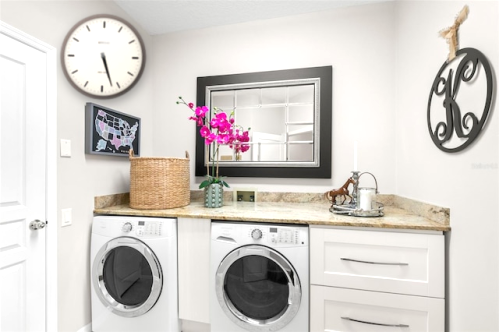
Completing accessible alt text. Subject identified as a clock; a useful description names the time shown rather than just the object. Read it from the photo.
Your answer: 5:27
